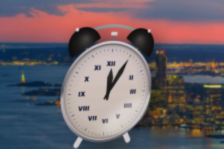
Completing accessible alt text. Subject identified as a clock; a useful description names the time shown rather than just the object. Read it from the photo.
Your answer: 12:05
